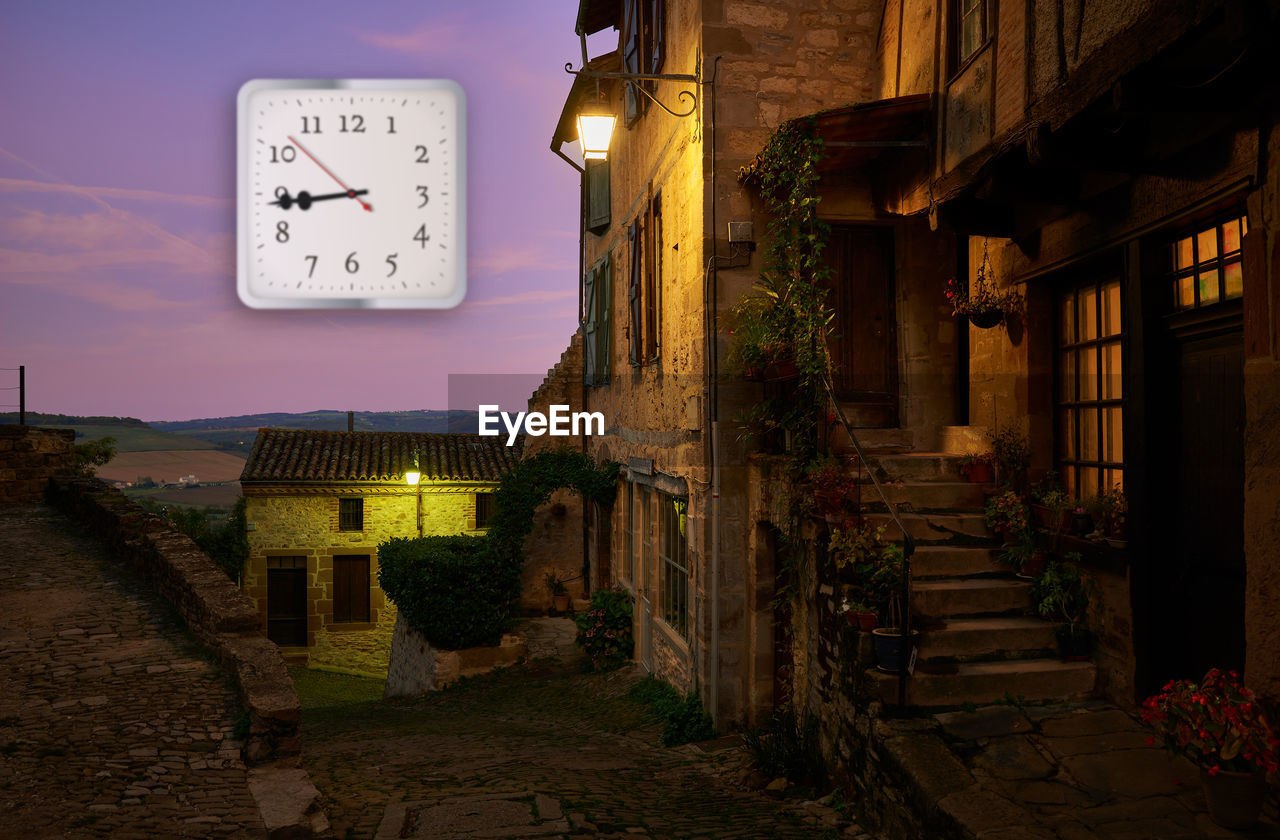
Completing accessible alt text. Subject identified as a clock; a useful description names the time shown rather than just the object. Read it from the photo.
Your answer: 8:43:52
